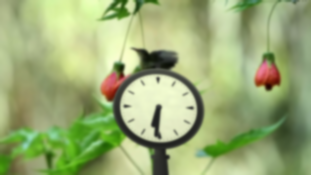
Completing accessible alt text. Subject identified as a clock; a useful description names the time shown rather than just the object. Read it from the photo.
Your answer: 6:31
